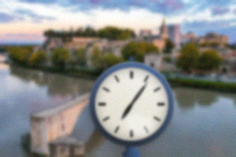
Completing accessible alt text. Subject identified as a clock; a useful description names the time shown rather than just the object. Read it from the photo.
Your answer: 7:06
